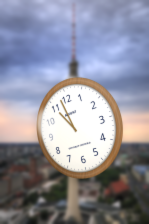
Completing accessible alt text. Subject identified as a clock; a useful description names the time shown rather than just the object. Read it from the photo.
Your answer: 10:58
